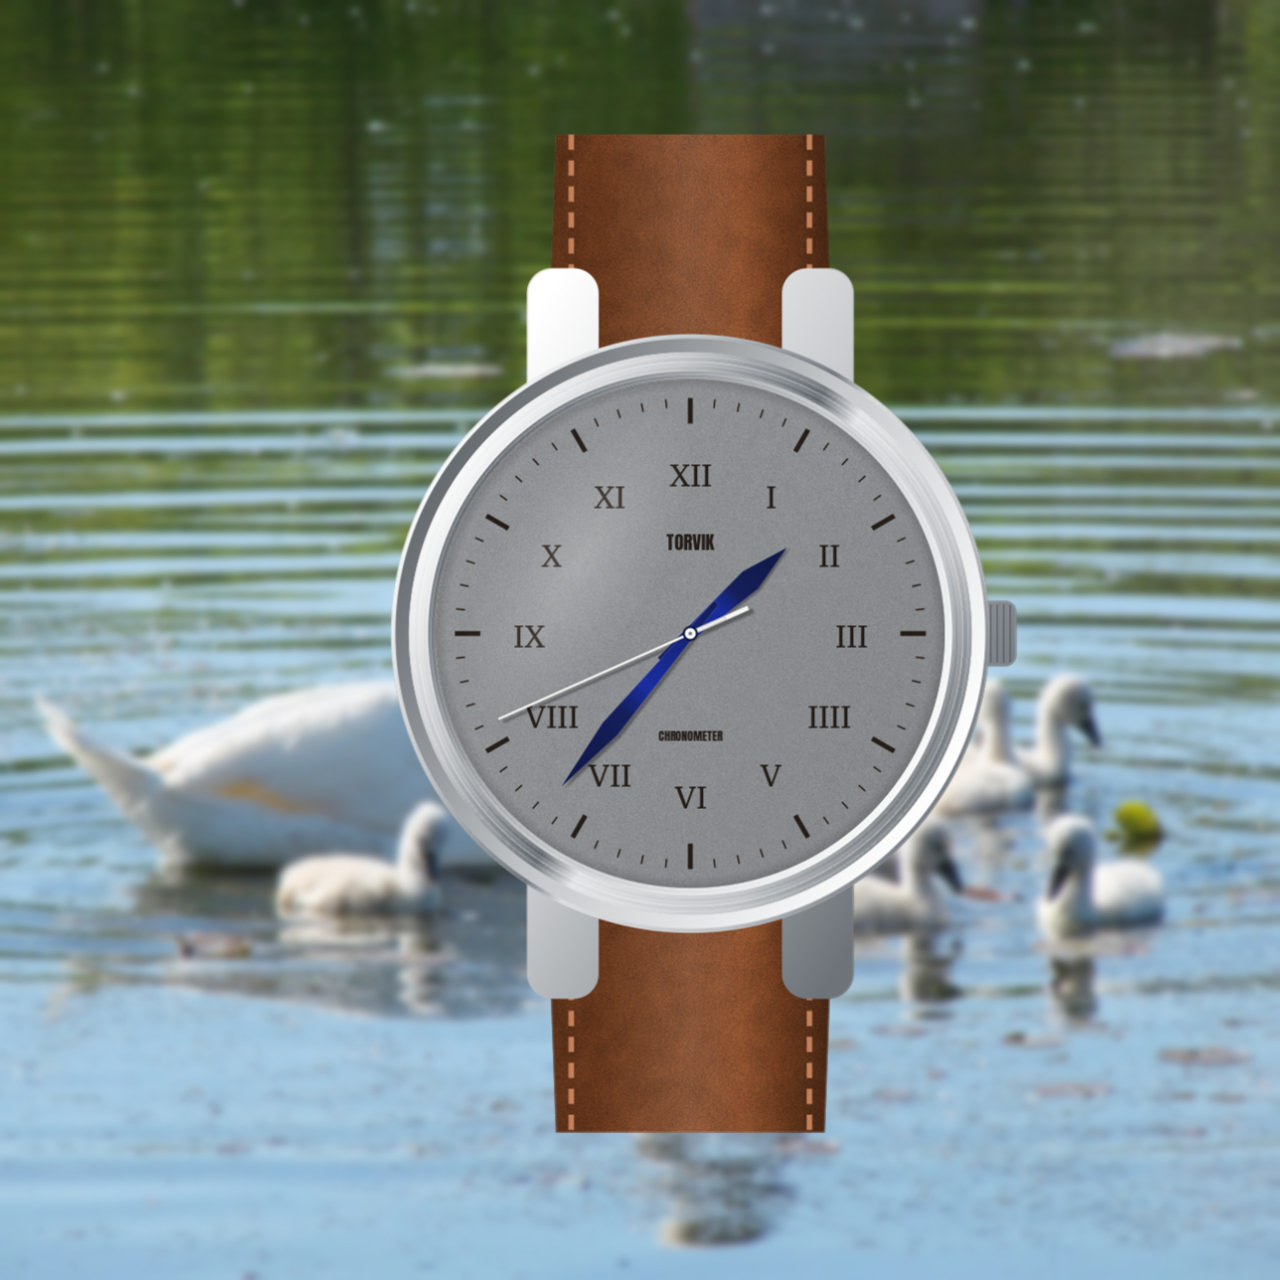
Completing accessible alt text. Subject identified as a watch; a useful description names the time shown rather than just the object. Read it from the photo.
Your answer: 1:36:41
